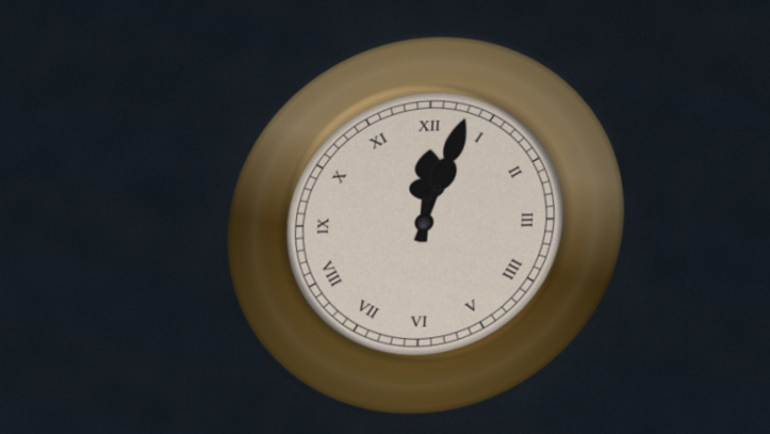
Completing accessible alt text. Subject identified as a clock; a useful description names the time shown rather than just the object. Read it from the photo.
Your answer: 12:03
